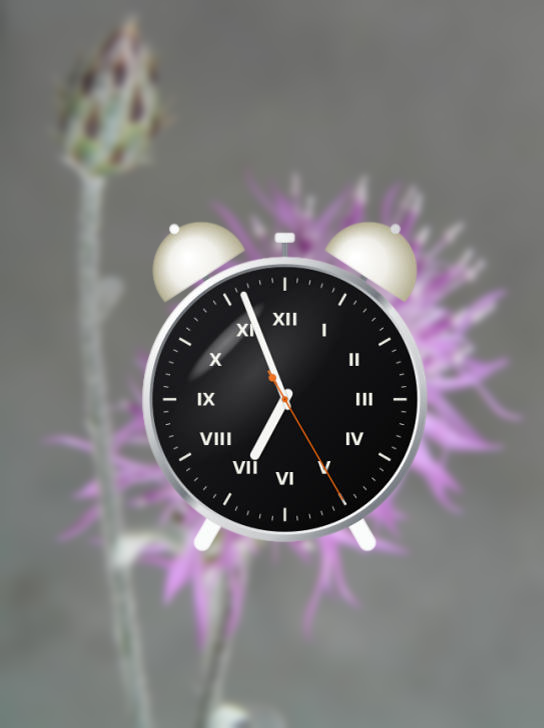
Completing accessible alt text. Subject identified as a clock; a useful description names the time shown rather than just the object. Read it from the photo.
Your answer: 6:56:25
